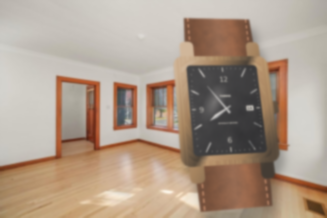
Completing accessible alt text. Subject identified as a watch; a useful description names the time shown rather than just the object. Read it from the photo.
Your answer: 7:54
